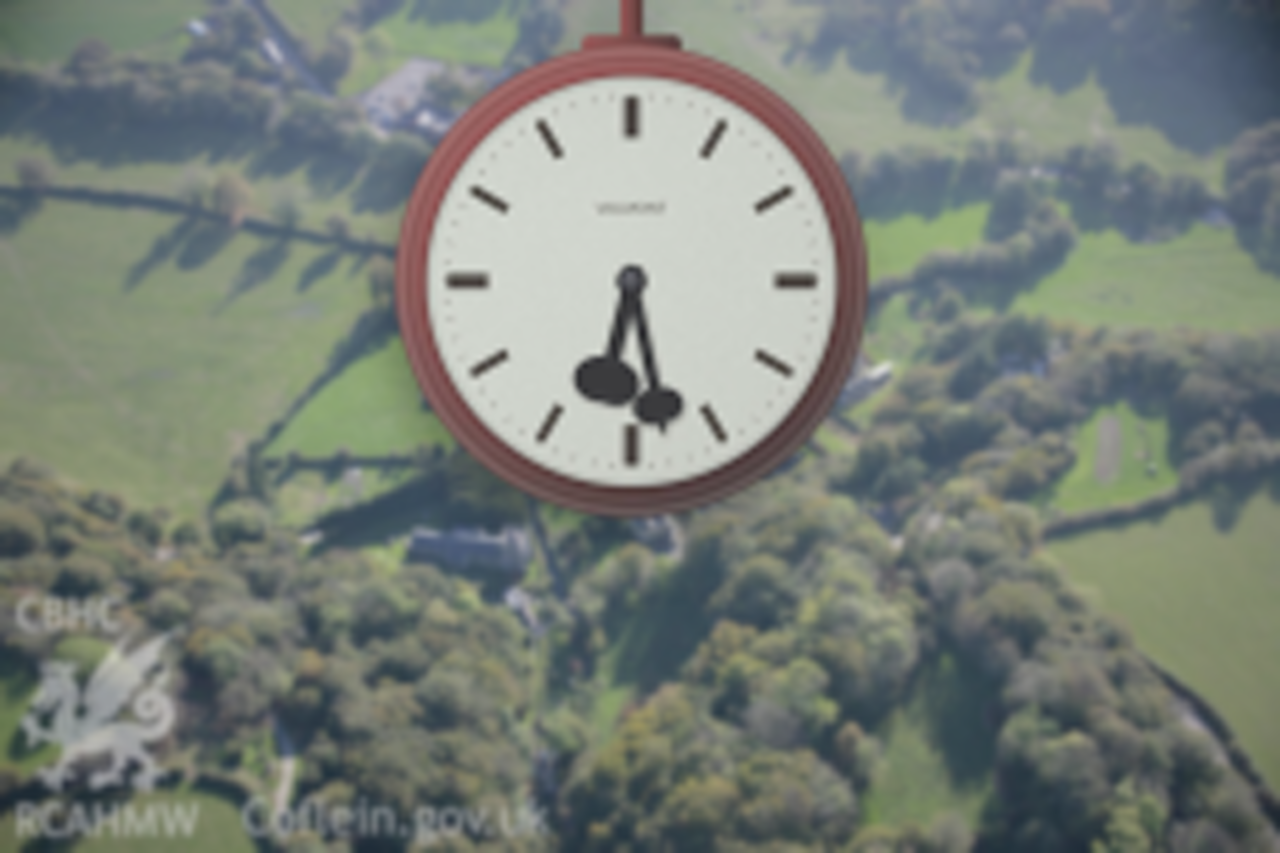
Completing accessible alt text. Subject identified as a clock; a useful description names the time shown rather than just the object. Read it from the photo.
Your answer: 6:28
